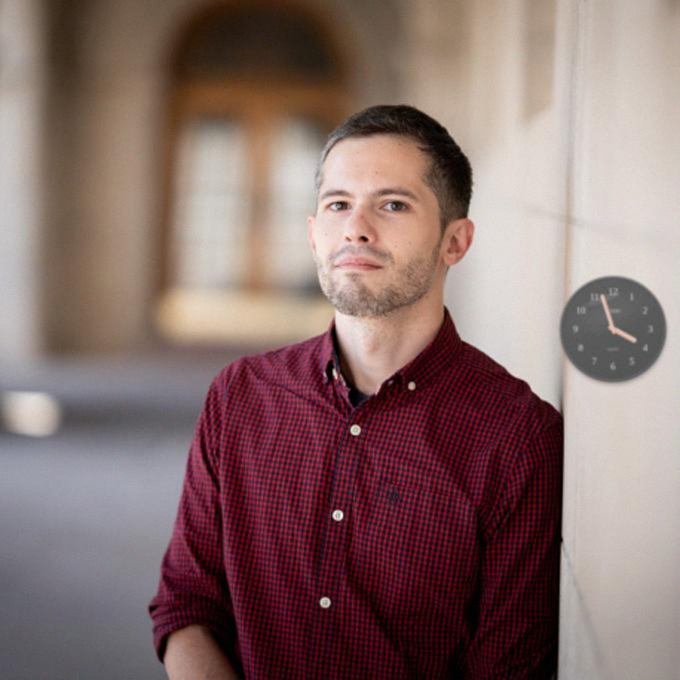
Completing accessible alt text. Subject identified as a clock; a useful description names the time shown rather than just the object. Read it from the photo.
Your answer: 3:57
